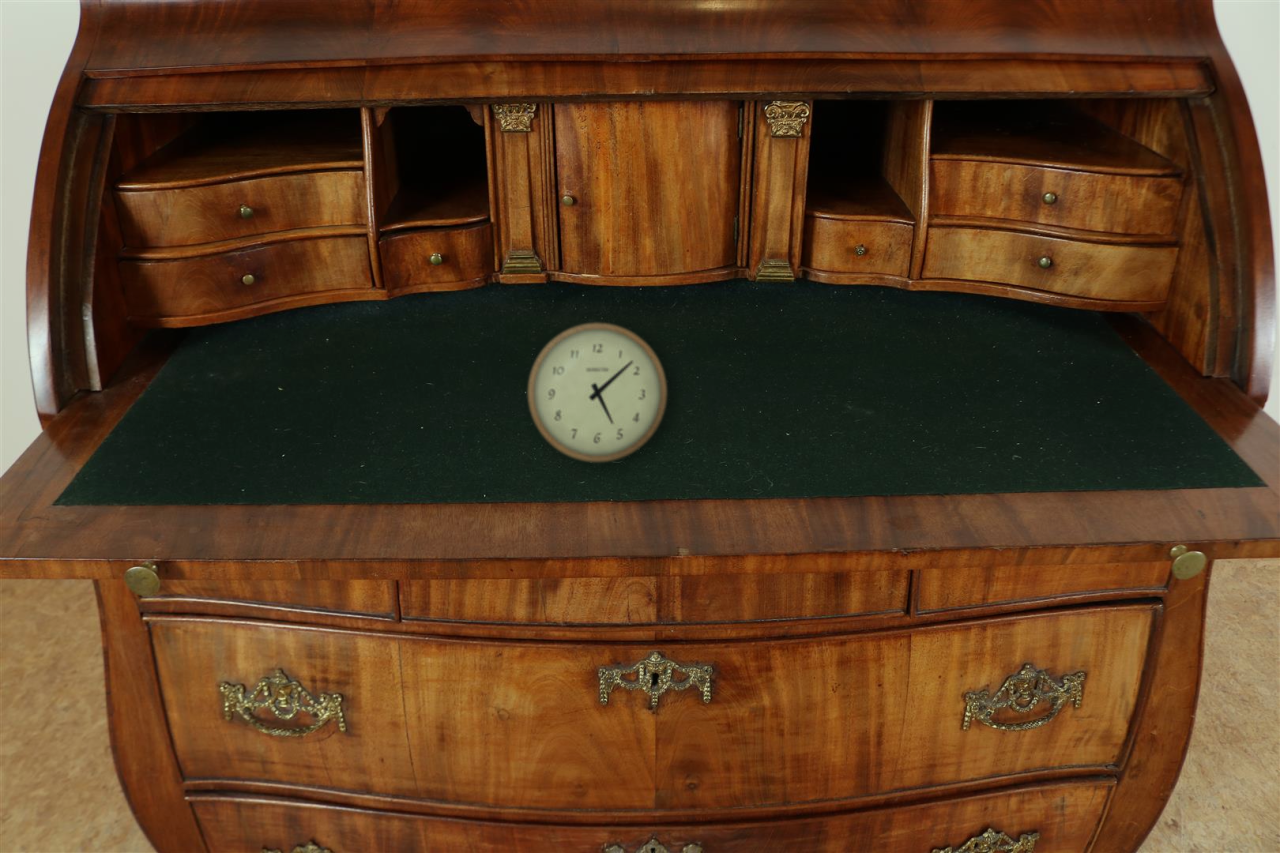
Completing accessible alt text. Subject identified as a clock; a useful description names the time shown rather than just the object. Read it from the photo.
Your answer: 5:08
